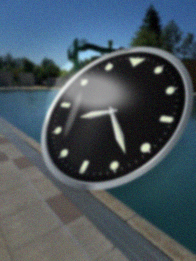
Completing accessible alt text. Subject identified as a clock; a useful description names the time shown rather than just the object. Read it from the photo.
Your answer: 8:23
